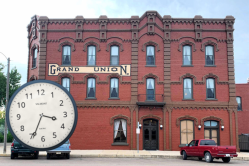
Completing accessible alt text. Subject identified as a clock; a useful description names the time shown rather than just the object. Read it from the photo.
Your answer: 3:34
